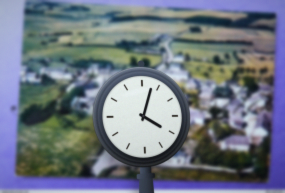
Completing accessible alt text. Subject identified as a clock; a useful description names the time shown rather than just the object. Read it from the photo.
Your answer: 4:03
